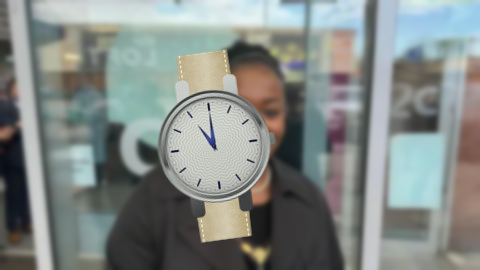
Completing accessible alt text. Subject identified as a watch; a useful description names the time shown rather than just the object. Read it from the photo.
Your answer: 11:00
